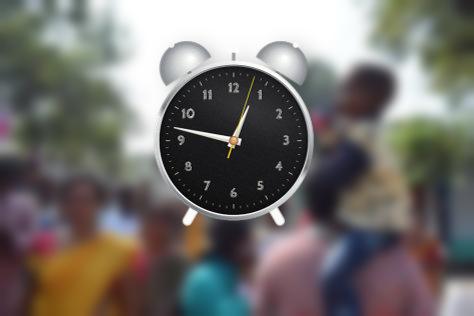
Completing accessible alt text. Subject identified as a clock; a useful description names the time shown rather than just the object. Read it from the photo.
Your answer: 12:47:03
